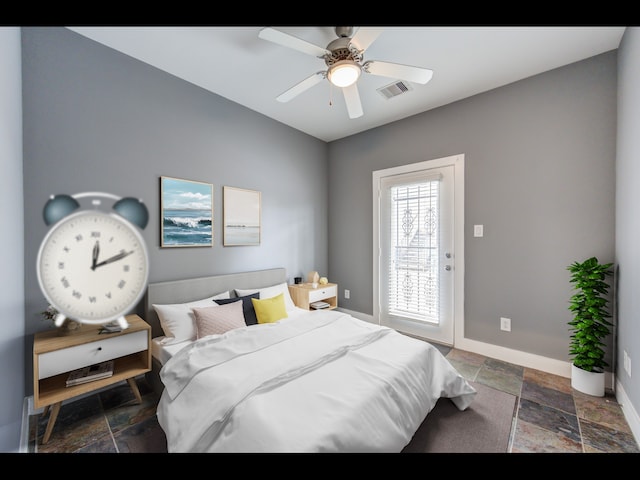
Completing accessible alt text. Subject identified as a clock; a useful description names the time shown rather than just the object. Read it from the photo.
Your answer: 12:11
